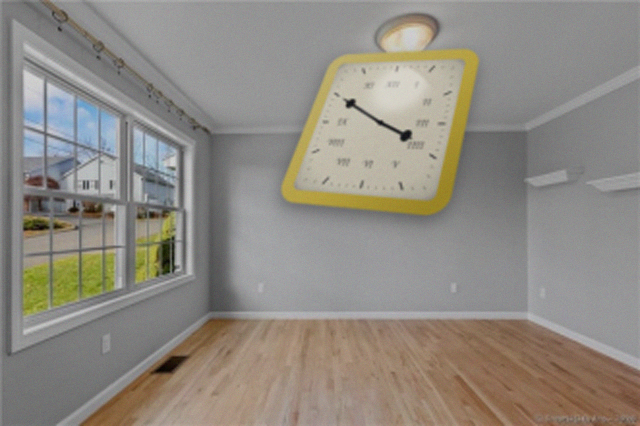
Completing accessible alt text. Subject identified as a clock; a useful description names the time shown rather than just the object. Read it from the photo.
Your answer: 3:50
